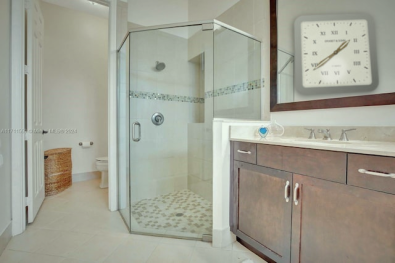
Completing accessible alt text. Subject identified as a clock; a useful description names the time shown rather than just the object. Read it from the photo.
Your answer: 1:39
